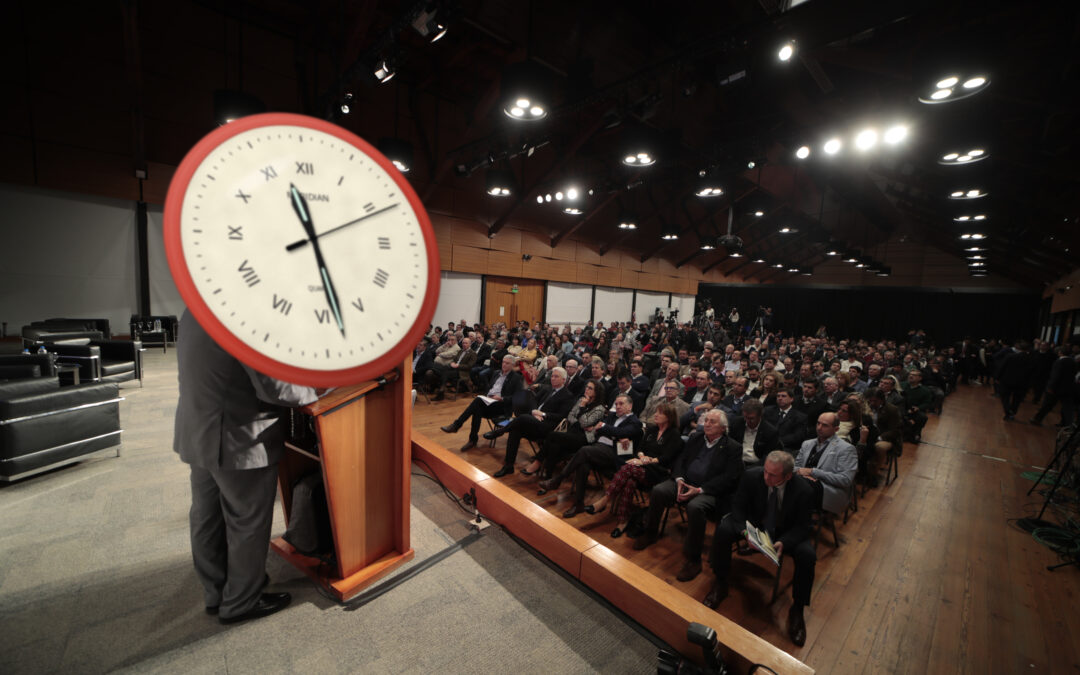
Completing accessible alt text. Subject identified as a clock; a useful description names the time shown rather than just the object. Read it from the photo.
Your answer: 11:28:11
